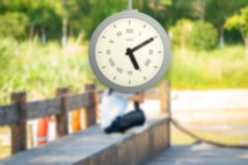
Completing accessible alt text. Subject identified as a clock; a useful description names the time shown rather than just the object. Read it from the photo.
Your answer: 5:10
